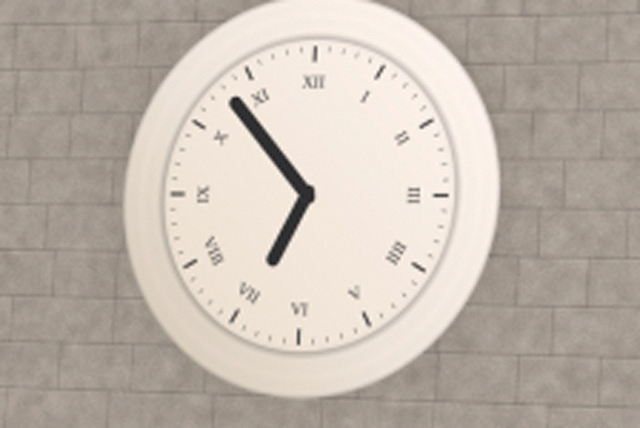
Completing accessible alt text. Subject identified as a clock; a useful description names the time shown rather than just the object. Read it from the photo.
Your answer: 6:53
